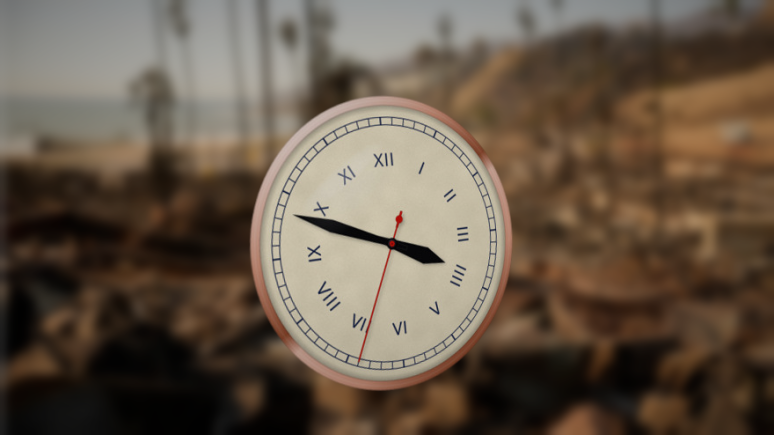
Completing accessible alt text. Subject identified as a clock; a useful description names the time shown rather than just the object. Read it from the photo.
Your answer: 3:48:34
